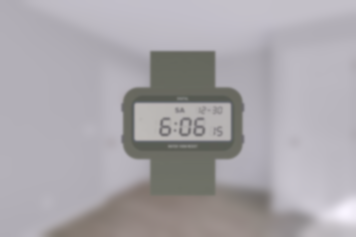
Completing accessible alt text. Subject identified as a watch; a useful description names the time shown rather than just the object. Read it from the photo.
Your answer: 6:06
